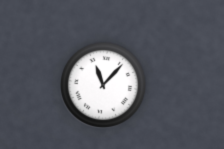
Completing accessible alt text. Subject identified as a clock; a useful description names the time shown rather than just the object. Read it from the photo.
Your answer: 11:06
